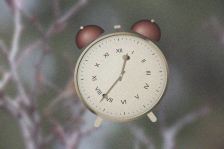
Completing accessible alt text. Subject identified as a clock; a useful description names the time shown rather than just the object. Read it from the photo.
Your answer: 12:37
